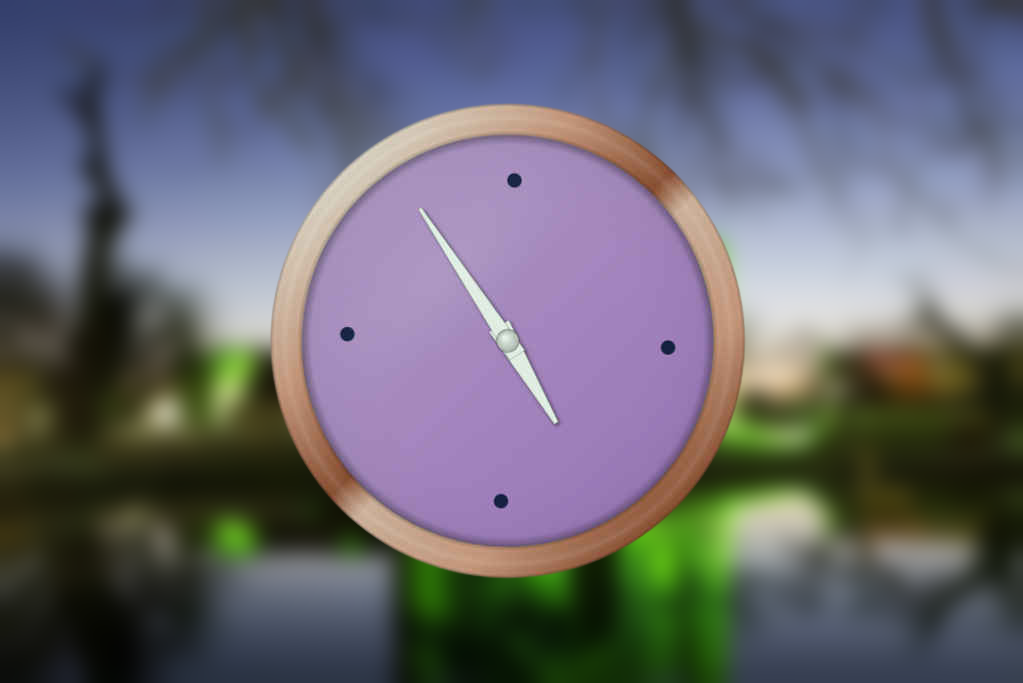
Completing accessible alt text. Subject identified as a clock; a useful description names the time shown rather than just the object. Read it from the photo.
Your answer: 4:54
